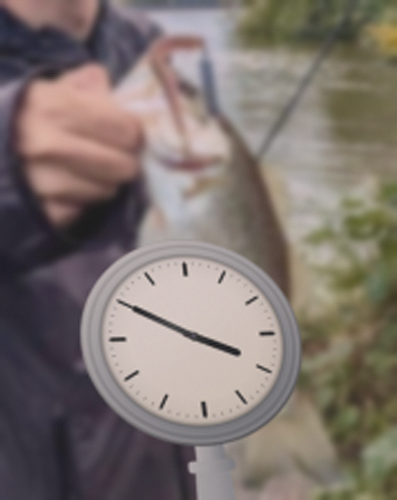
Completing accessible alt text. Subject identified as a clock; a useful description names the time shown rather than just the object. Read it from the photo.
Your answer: 3:50
